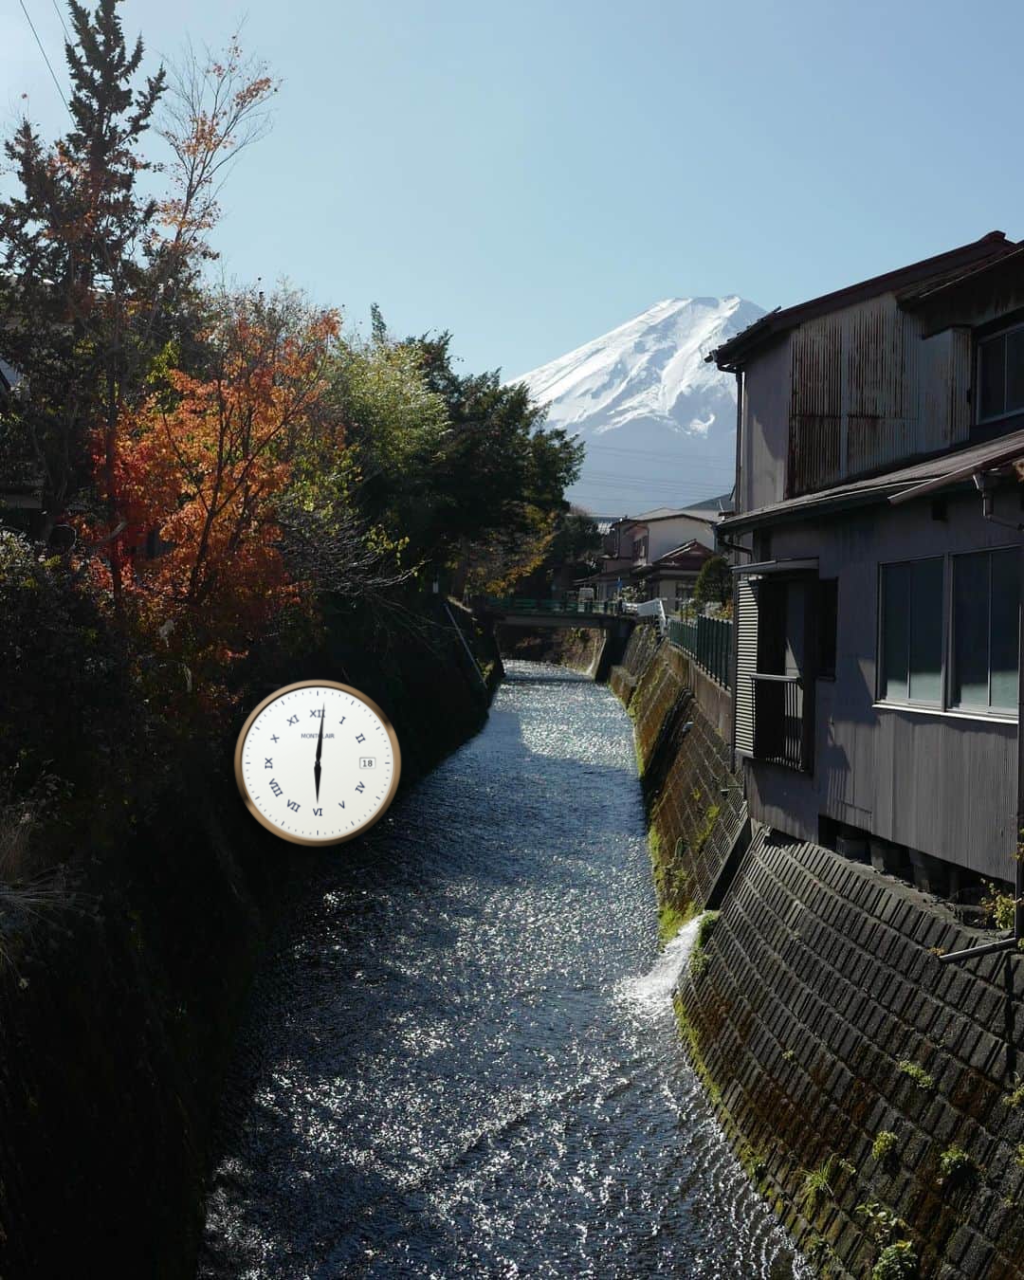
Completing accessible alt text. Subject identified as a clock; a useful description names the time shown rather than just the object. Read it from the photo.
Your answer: 6:01
